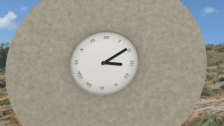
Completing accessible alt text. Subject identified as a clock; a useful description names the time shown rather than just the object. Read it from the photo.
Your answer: 3:09
